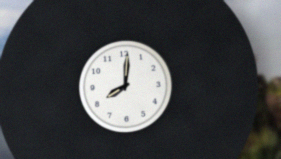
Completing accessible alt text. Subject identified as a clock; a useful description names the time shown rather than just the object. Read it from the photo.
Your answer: 8:01
